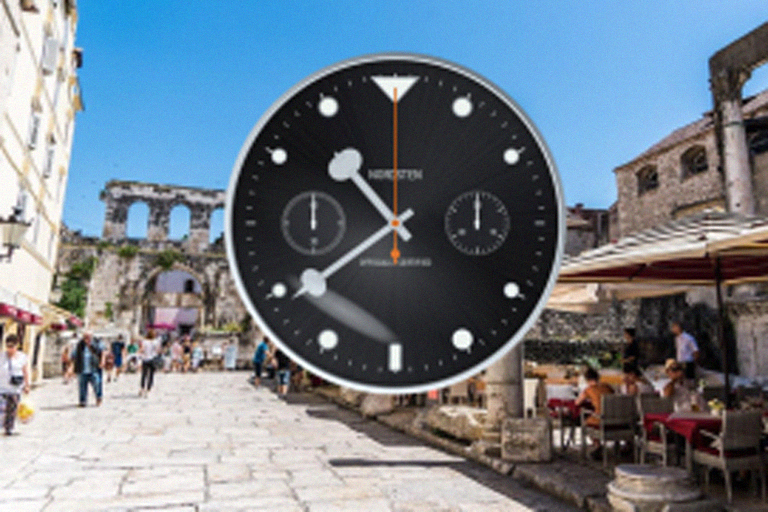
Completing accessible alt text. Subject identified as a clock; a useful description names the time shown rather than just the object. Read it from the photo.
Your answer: 10:39
